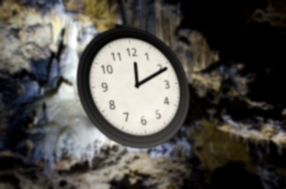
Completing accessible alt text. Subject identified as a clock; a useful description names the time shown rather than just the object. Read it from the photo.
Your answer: 12:11
